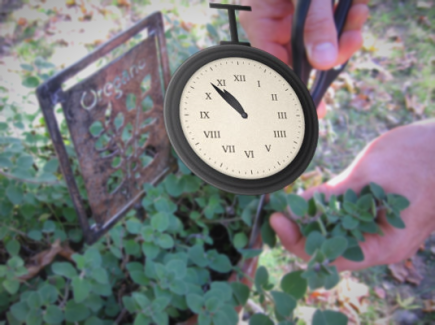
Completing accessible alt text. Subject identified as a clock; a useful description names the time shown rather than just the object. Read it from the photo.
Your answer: 10:53
